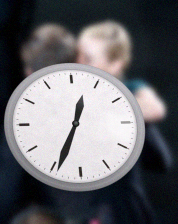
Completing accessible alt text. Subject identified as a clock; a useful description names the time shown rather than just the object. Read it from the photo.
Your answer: 12:34
